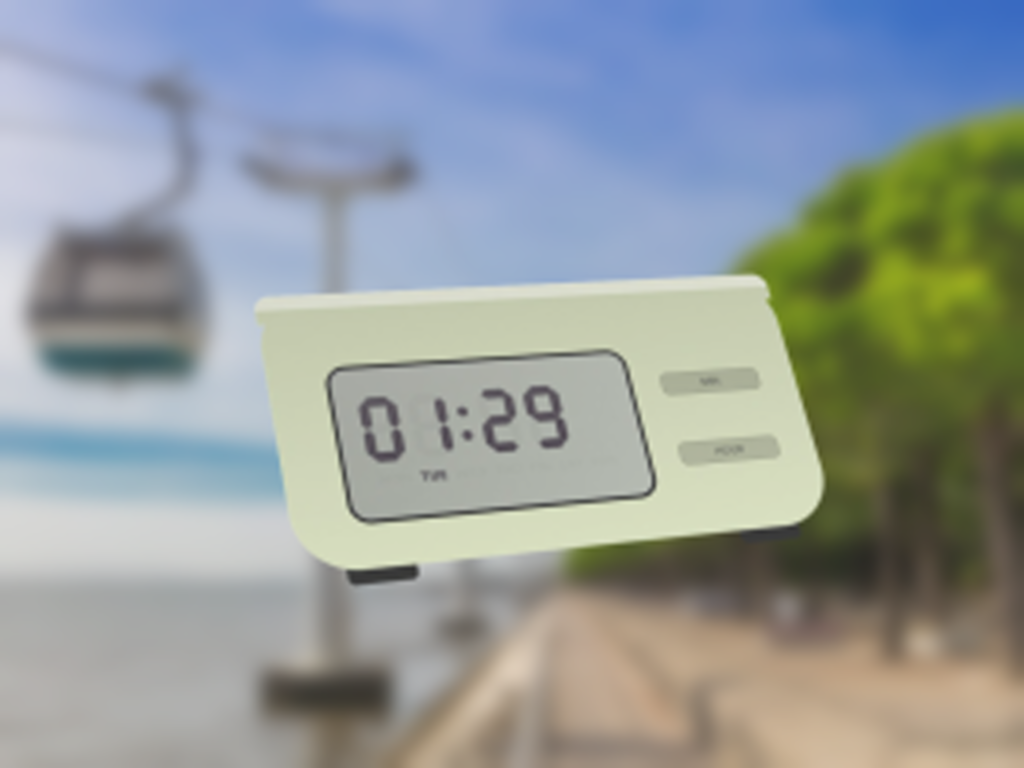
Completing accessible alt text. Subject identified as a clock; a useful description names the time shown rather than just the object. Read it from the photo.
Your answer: 1:29
